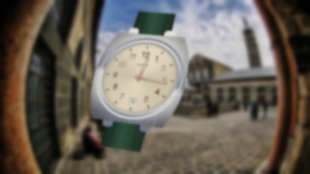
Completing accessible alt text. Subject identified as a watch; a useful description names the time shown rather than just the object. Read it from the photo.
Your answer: 12:16
